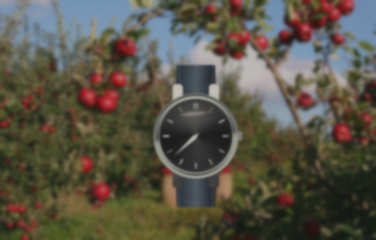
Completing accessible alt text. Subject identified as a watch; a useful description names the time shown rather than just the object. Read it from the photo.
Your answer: 7:38
